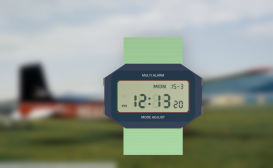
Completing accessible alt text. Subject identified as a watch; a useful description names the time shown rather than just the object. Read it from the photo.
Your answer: 12:13:20
